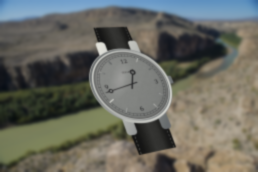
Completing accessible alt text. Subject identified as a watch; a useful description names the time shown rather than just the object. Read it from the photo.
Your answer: 12:43
